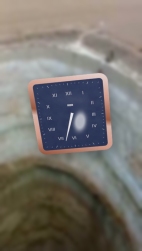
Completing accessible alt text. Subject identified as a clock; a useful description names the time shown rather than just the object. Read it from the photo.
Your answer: 6:33
